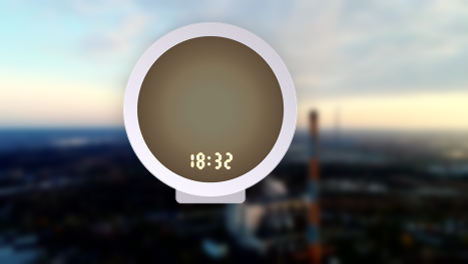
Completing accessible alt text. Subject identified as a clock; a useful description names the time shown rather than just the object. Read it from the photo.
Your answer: 18:32
